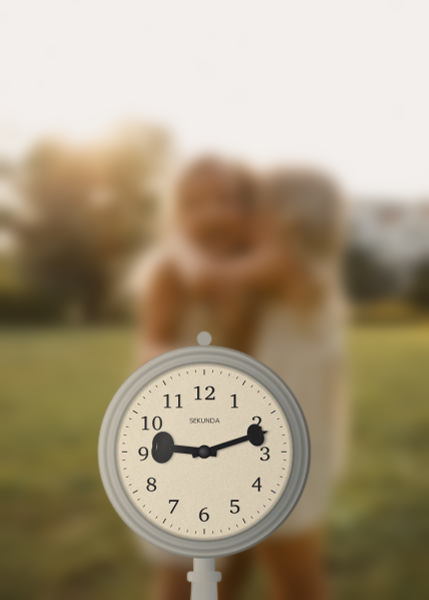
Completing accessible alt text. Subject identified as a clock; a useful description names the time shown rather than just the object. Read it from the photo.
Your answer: 9:12
